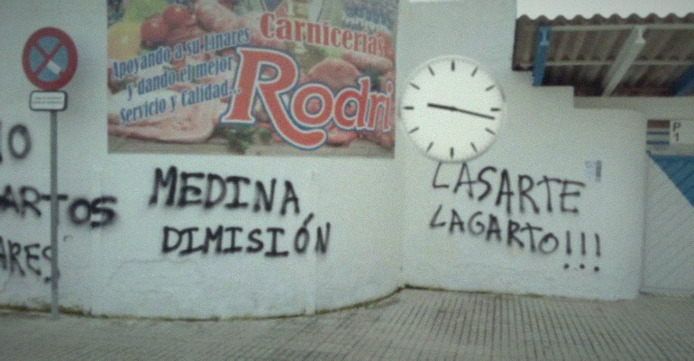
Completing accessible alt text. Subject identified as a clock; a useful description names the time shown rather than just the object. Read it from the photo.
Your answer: 9:17
